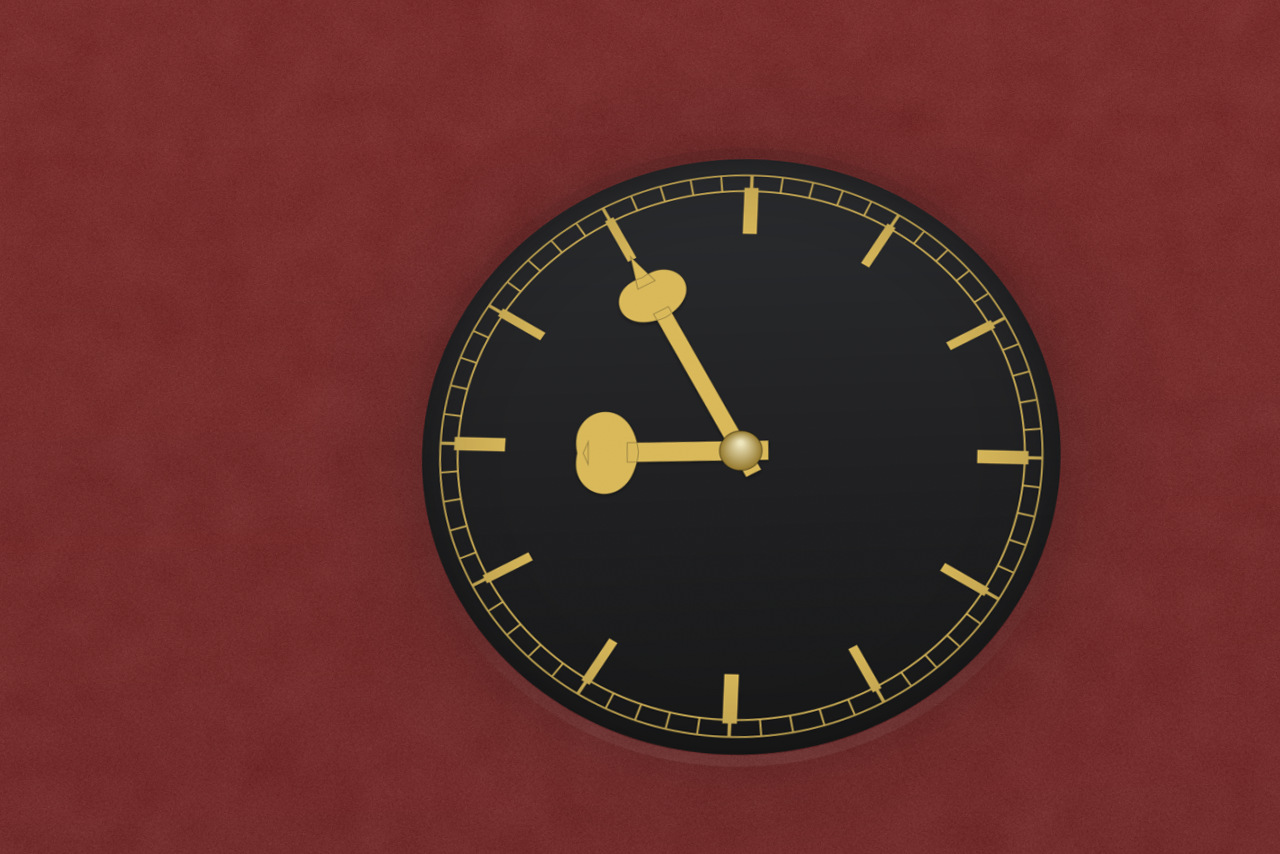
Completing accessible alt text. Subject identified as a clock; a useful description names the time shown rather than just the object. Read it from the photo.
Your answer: 8:55
